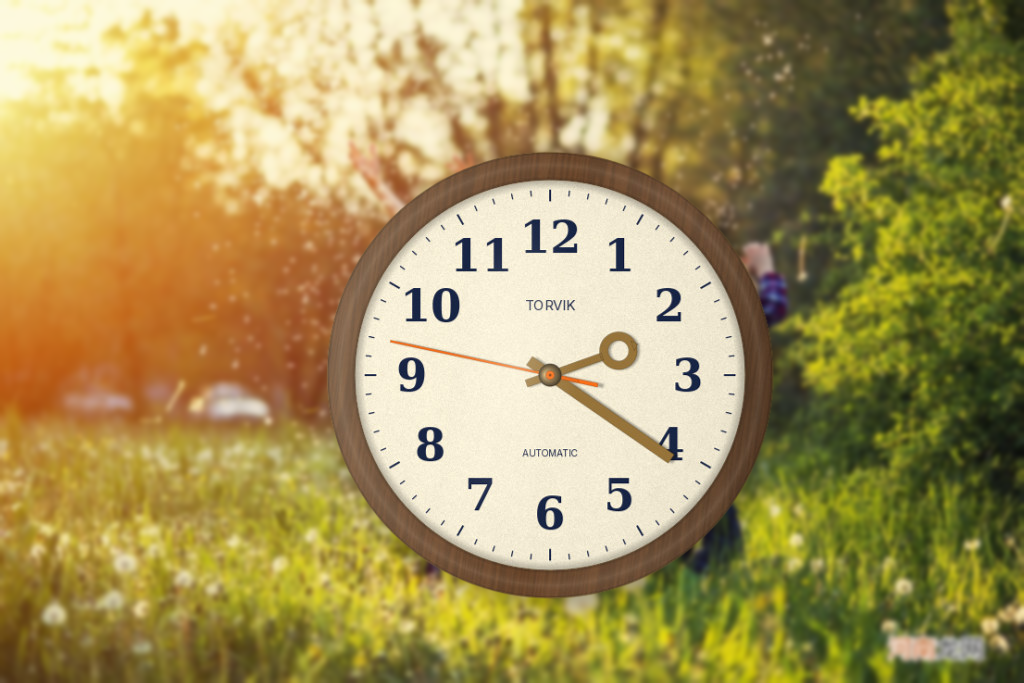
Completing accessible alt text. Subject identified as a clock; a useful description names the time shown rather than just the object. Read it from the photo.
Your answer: 2:20:47
